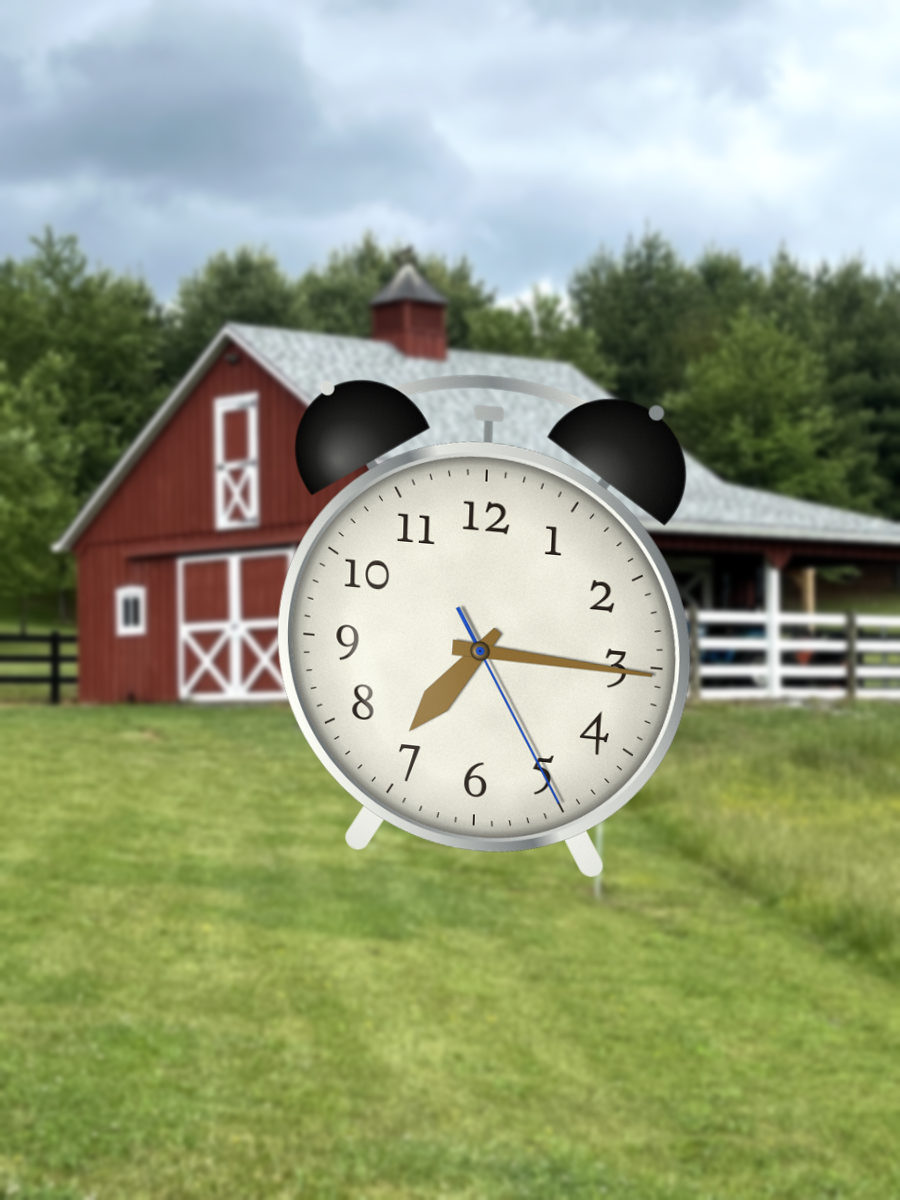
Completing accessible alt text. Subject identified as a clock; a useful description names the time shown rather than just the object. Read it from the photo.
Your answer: 7:15:25
